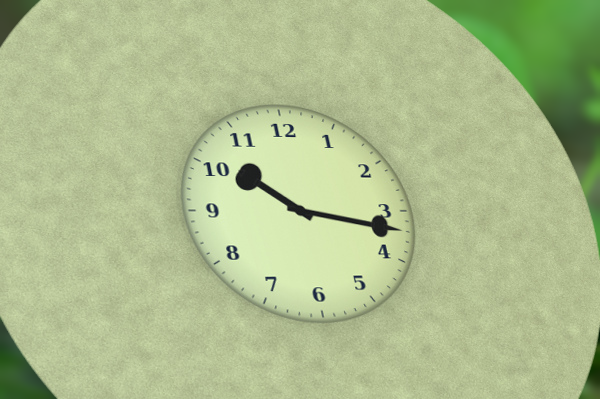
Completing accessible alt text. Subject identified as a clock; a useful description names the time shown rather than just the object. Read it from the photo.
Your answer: 10:17
